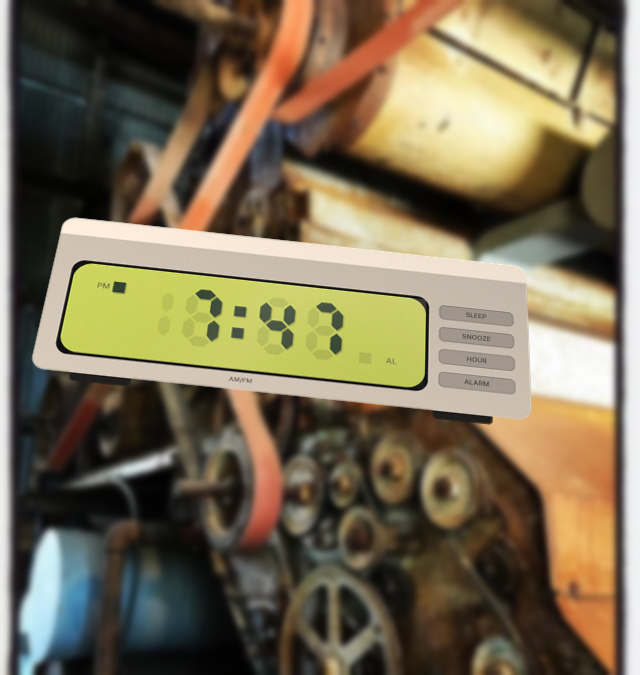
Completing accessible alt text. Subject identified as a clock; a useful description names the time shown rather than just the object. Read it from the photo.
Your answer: 7:47
